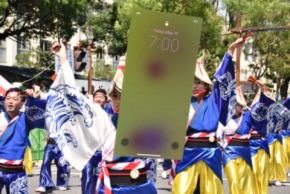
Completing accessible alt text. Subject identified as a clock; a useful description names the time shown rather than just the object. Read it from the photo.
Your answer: 7:00
